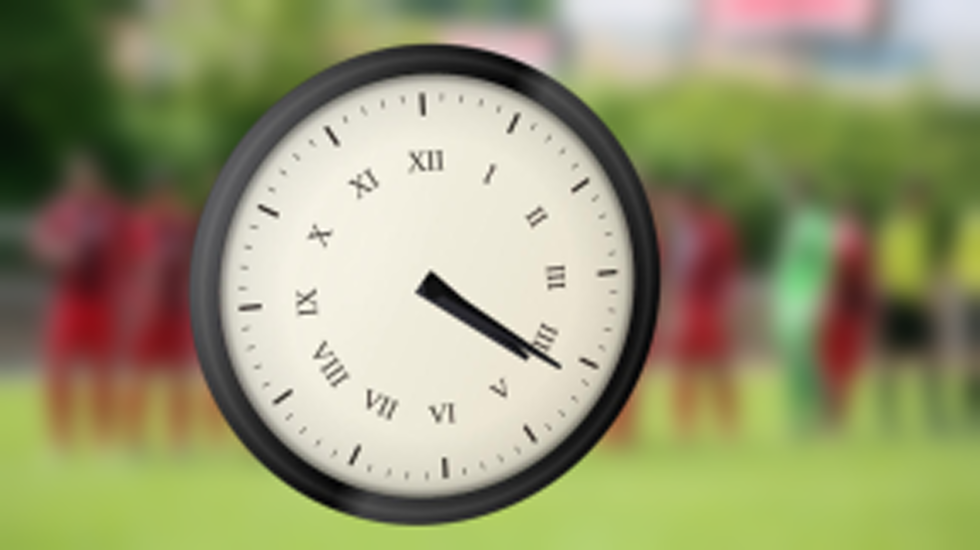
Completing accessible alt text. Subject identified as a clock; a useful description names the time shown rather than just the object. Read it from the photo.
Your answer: 4:21
